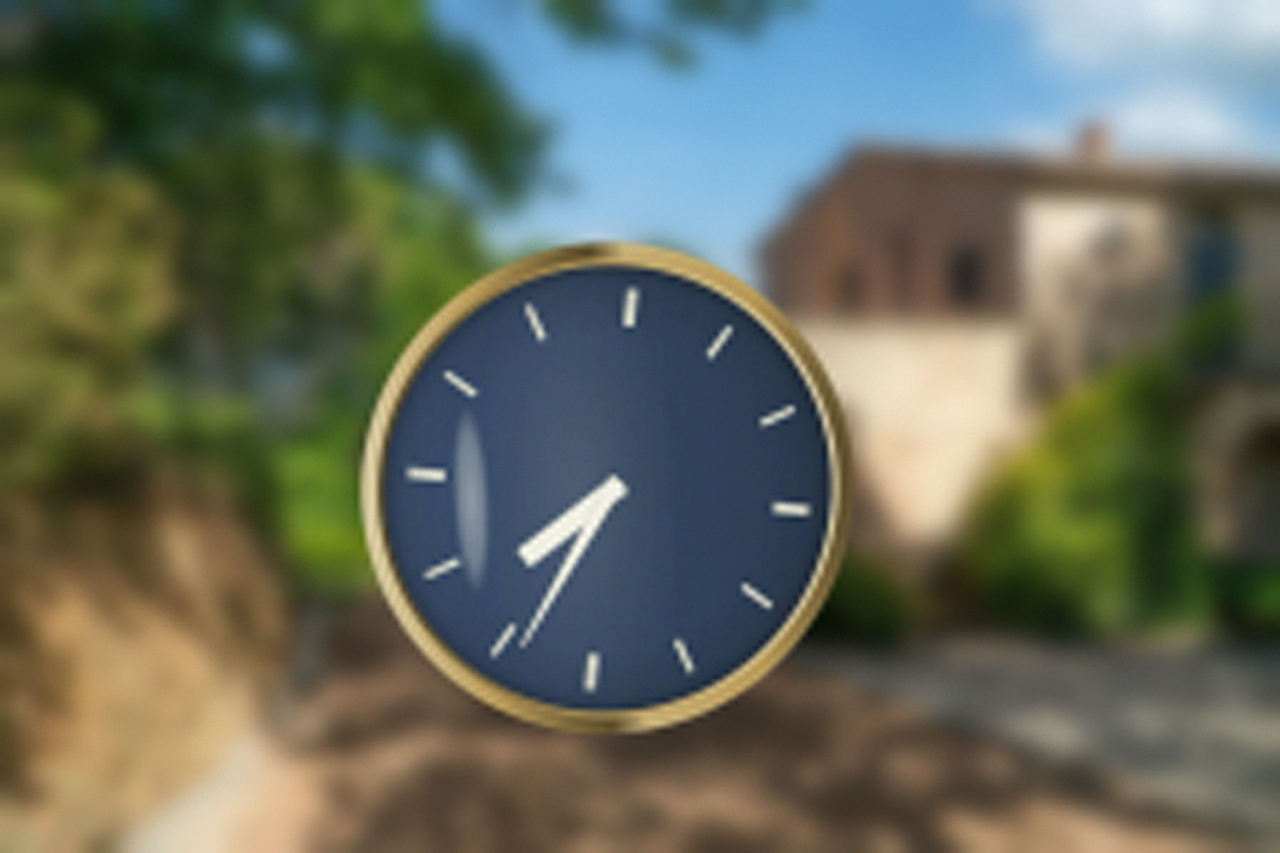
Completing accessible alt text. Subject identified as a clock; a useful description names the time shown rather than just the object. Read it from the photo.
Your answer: 7:34
